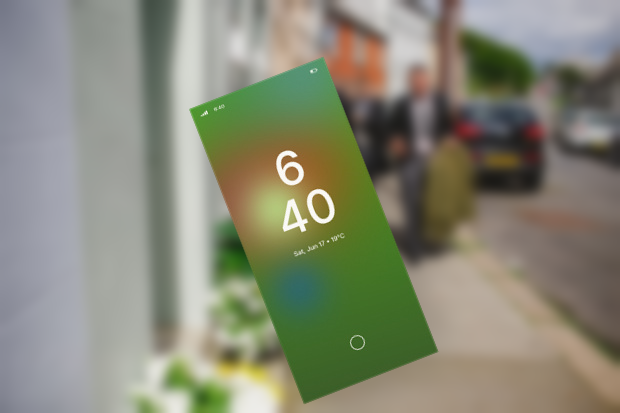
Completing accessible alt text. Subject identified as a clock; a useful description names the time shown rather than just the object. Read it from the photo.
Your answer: 6:40
